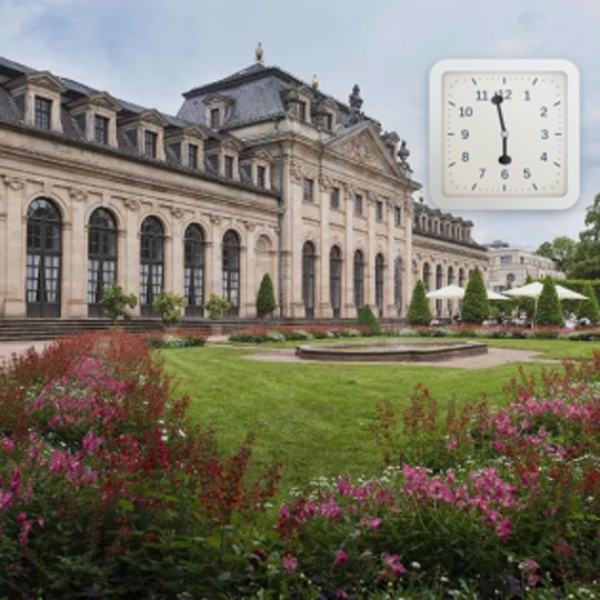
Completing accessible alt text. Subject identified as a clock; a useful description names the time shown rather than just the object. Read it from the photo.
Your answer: 5:58
